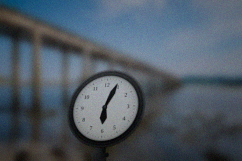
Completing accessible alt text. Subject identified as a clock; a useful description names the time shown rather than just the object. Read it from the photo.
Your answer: 6:04
